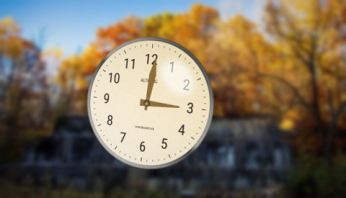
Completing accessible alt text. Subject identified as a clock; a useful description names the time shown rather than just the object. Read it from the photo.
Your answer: 3:01
